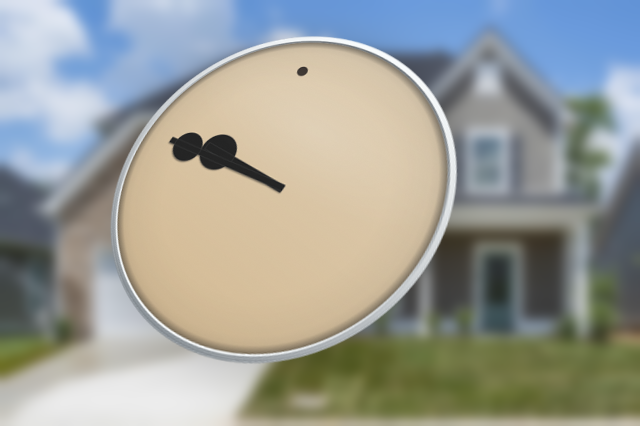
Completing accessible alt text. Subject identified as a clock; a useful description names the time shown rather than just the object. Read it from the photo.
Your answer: 9:48
